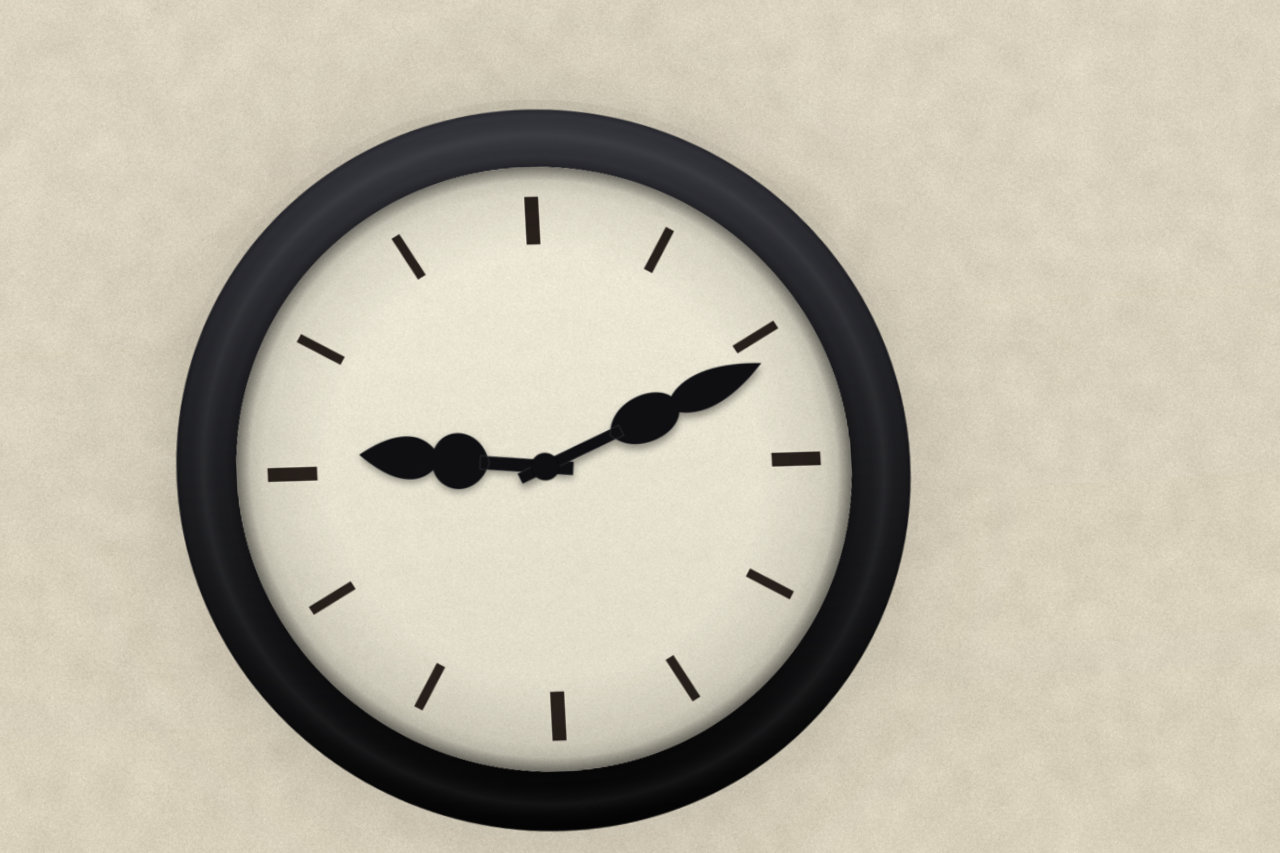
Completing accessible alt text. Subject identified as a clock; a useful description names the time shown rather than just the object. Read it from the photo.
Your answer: 9:11
